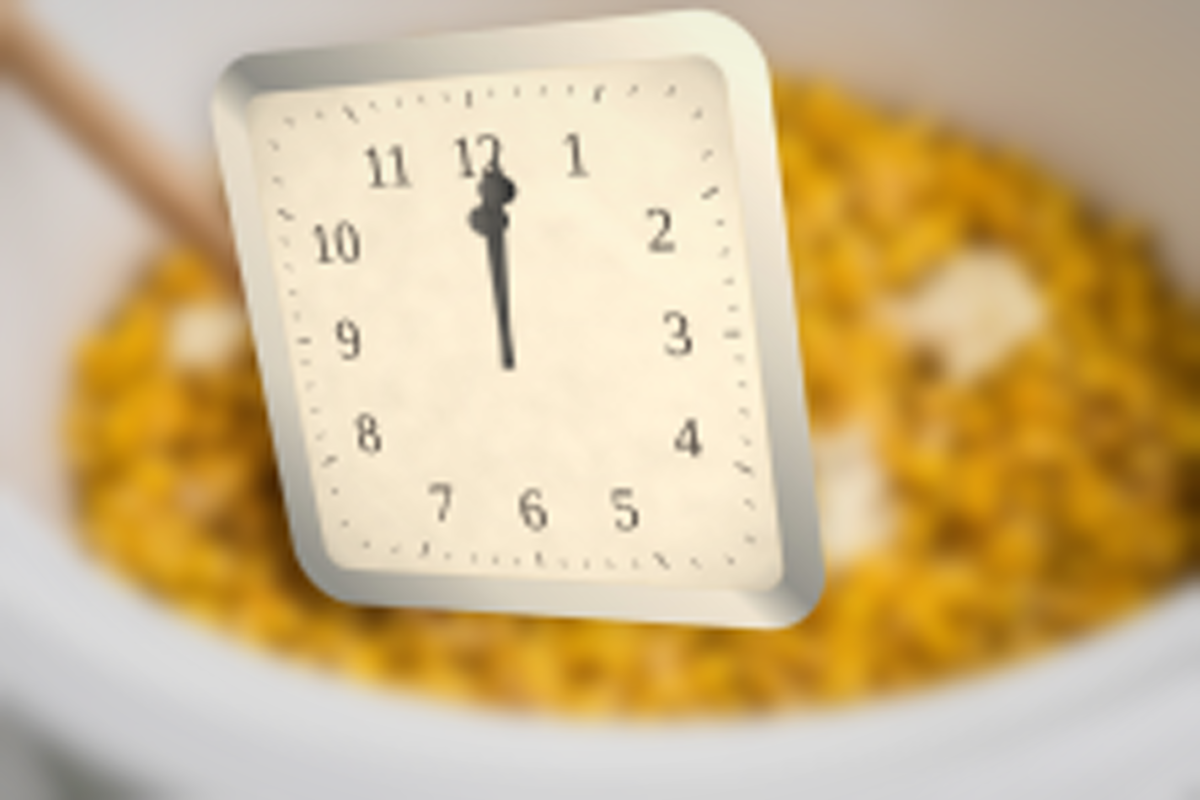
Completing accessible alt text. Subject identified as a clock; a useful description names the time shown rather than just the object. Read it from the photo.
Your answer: 12:01
